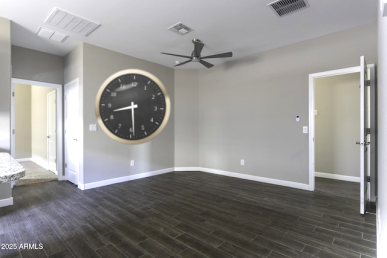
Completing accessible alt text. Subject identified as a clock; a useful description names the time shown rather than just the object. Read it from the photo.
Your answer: 8:29
